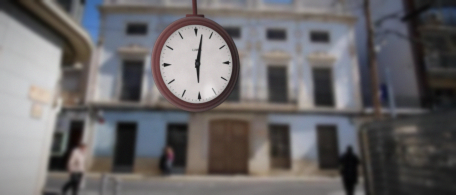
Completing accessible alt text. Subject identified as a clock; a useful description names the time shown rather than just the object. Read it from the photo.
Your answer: 6:02
